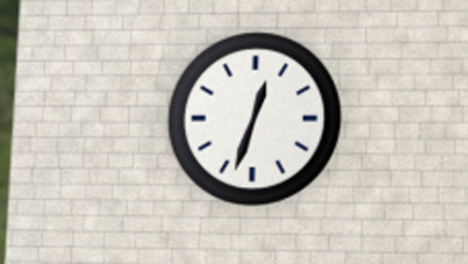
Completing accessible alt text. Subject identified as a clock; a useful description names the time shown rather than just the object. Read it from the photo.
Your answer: 12:33
